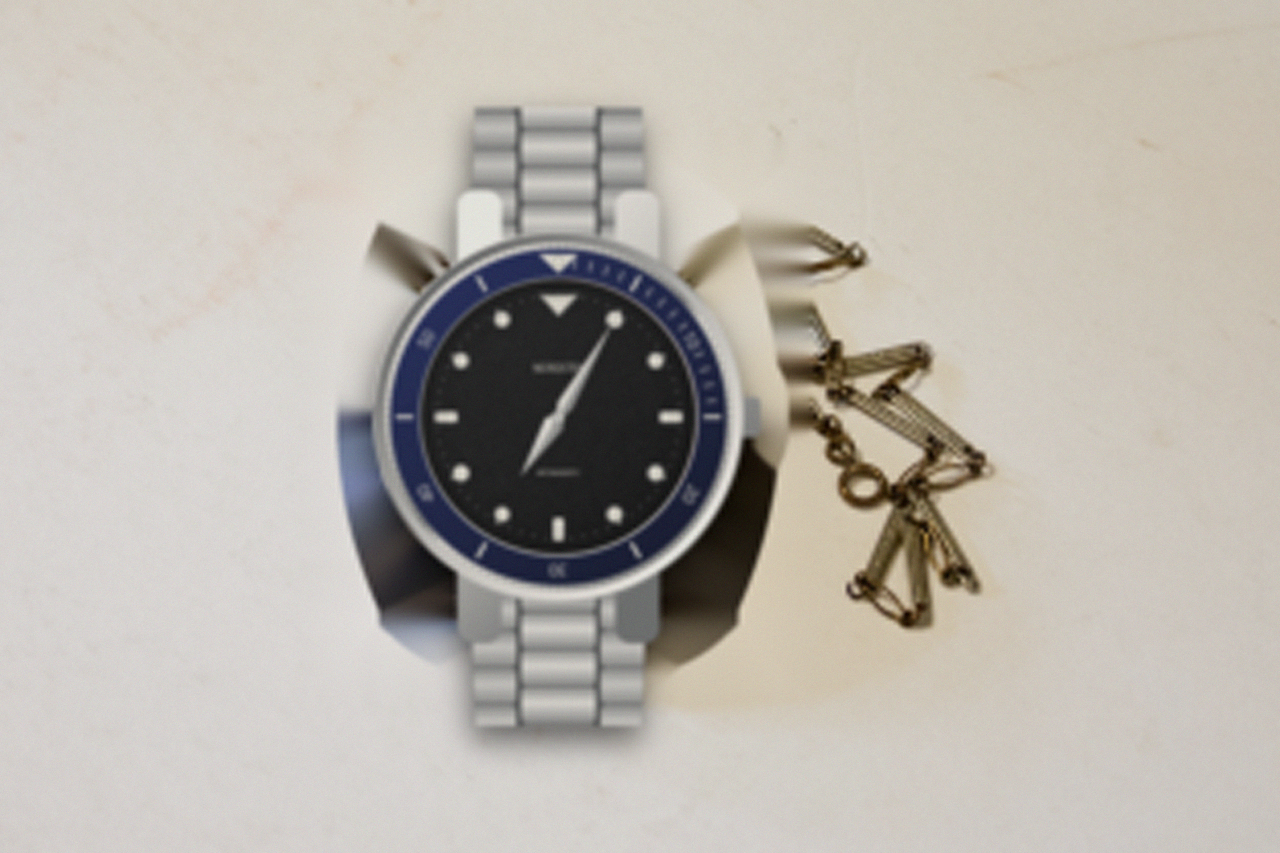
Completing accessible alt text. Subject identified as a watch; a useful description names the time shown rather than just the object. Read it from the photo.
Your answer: 7:05
